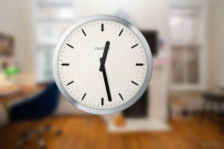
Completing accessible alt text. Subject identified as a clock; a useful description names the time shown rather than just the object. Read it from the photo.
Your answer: 12:28
